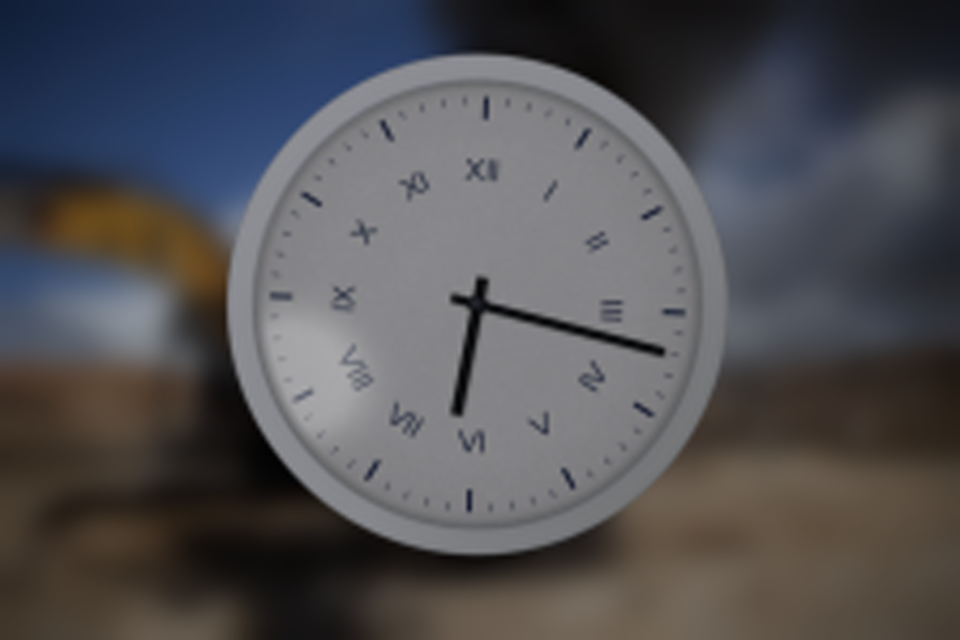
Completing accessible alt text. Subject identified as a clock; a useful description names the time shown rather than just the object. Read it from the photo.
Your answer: 6:17
